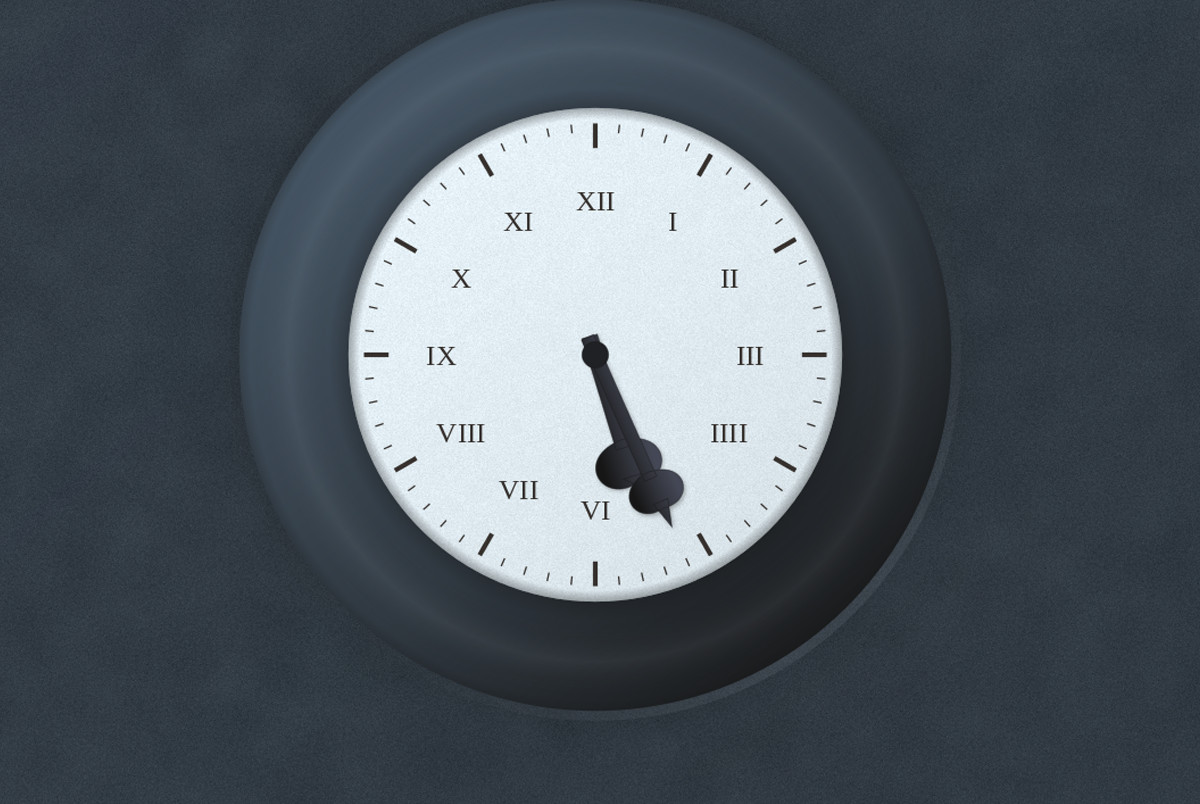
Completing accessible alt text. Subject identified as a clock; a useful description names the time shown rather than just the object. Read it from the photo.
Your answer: 5:26
